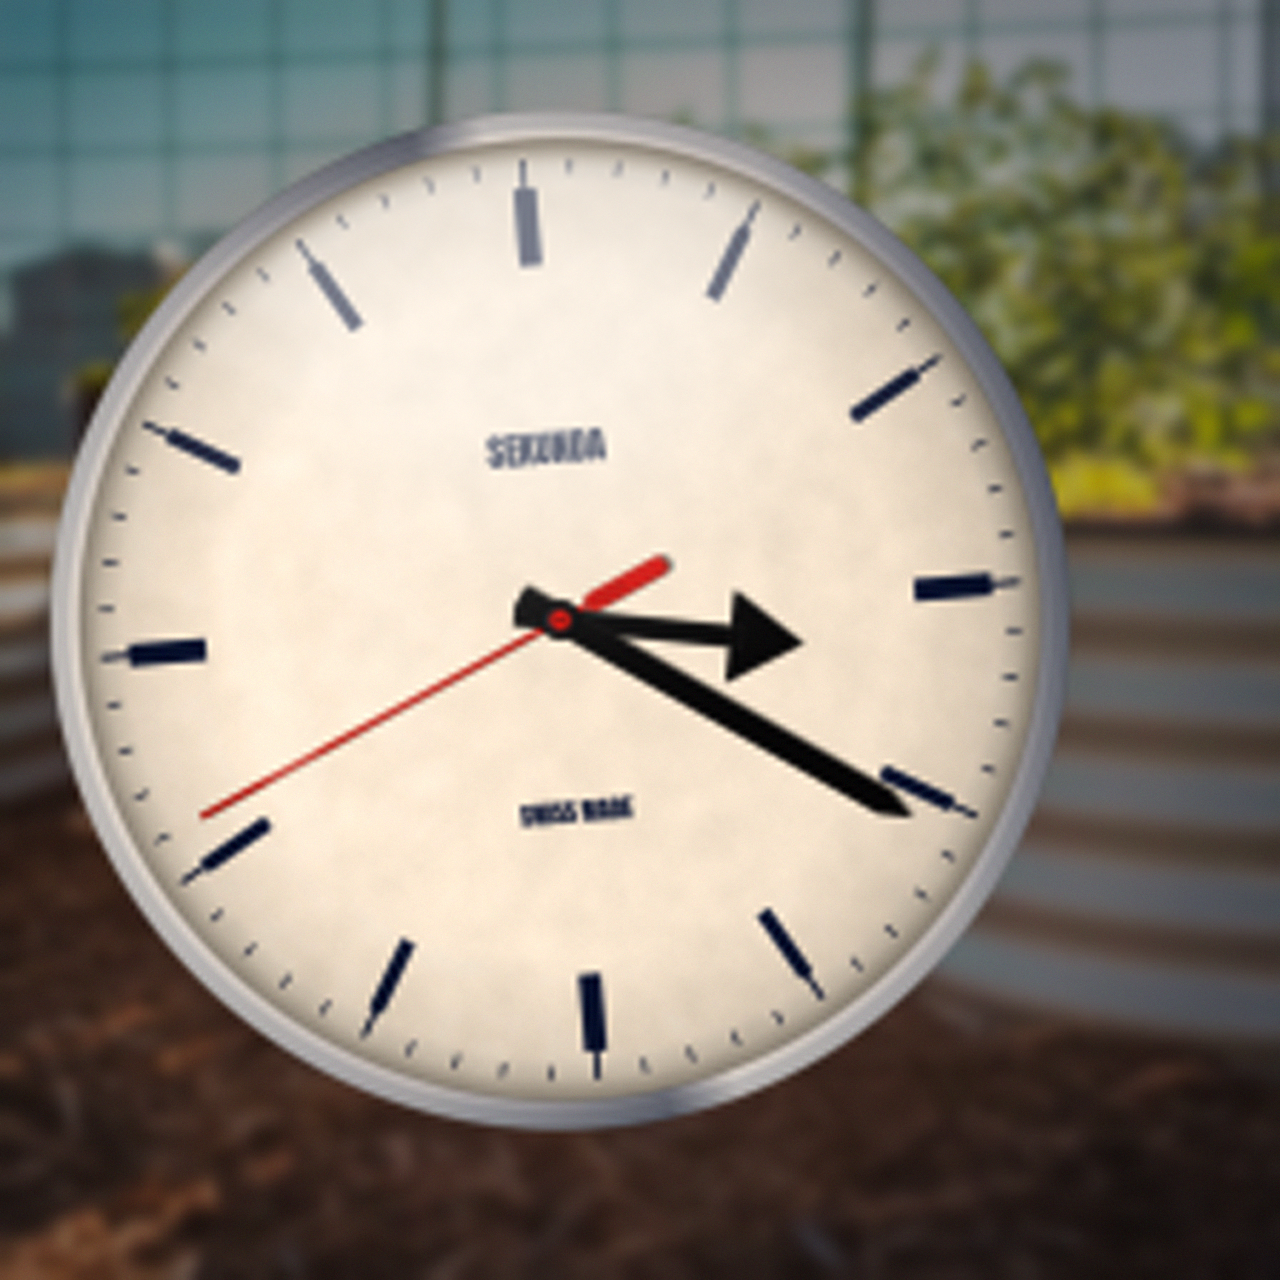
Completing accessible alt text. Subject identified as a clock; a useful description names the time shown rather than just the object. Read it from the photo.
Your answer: 3:20:41
